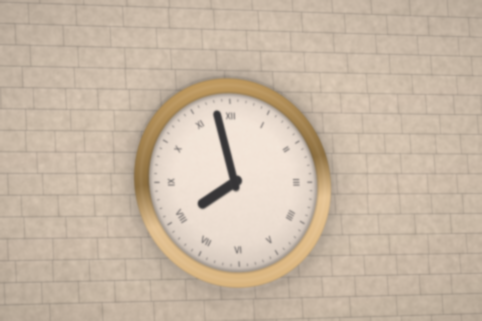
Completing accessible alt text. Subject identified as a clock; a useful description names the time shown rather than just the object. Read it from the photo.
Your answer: 7:58
